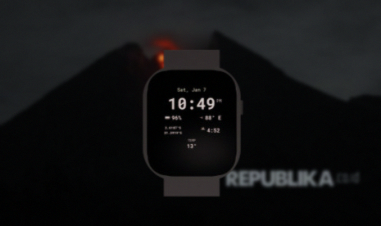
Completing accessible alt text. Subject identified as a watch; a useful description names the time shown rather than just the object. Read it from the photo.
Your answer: 10:49
